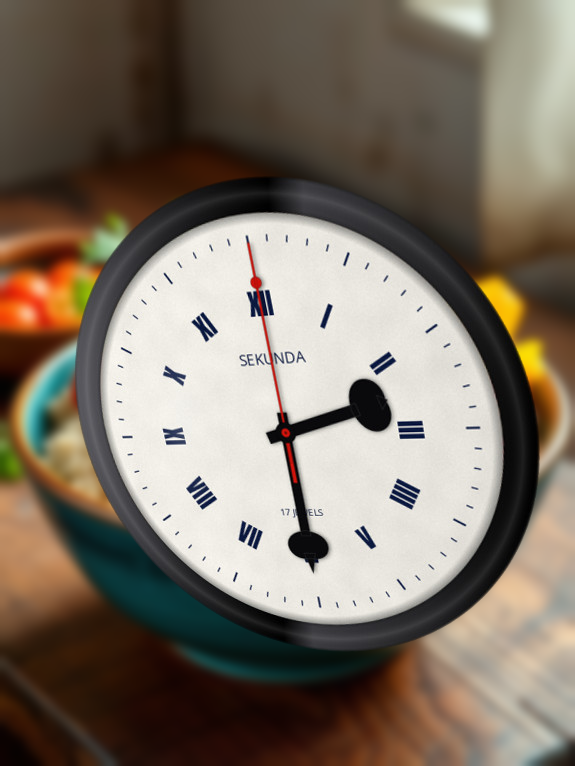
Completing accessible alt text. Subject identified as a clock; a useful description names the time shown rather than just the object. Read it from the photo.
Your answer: 2:30:00
